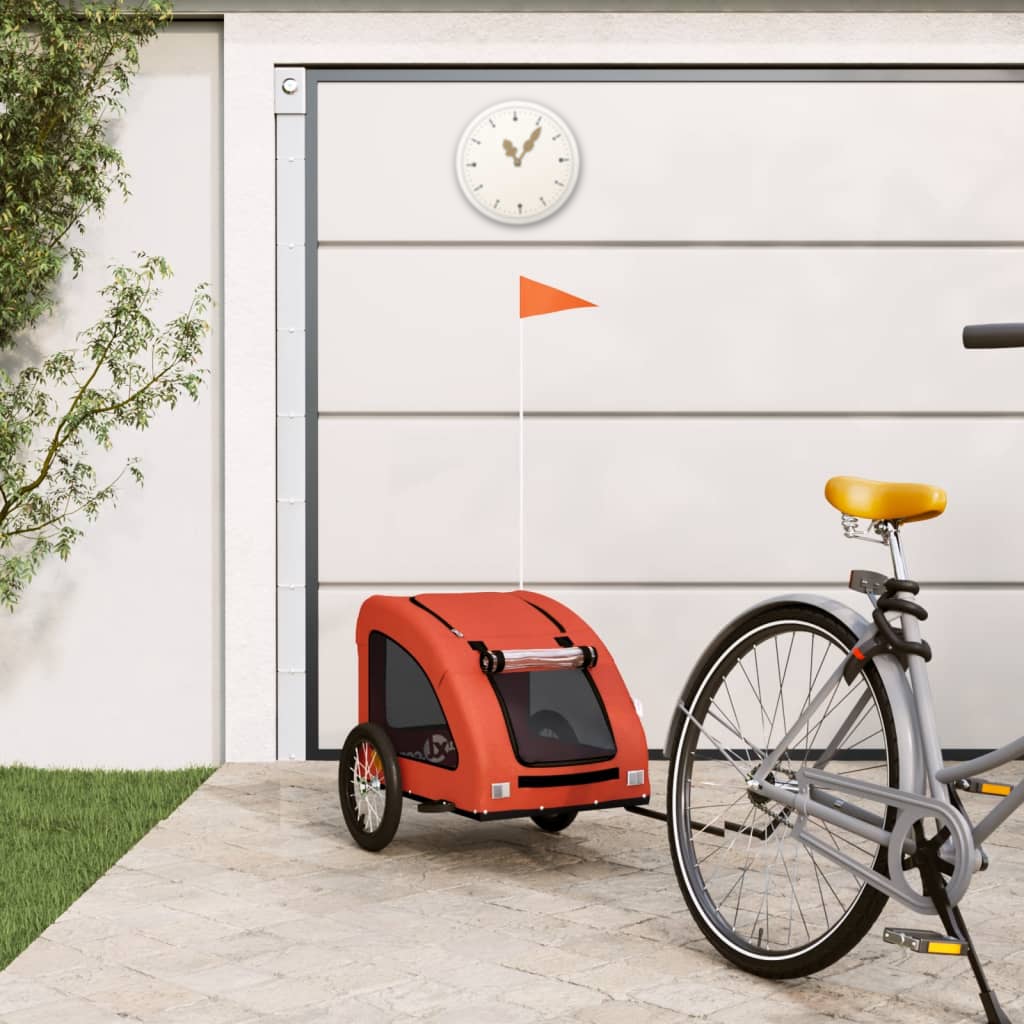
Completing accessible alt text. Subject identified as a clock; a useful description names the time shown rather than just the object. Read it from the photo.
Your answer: 11:06
